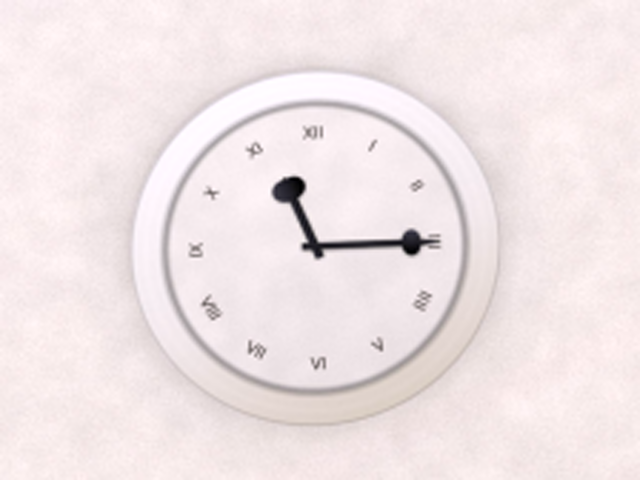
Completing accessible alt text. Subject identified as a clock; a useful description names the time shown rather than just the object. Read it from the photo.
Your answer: 11:15
